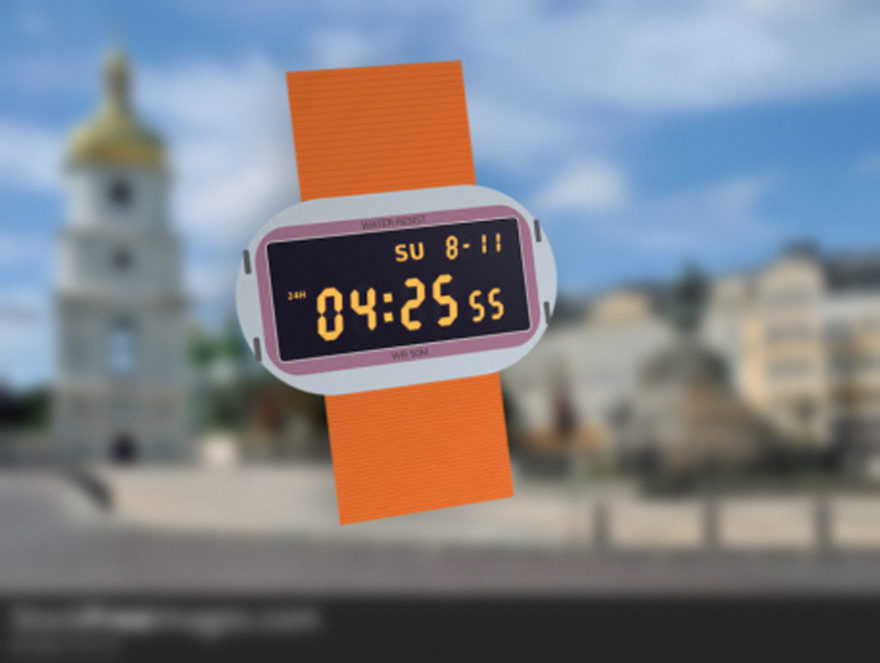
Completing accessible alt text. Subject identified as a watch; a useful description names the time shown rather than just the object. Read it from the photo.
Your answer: 4:25:55
